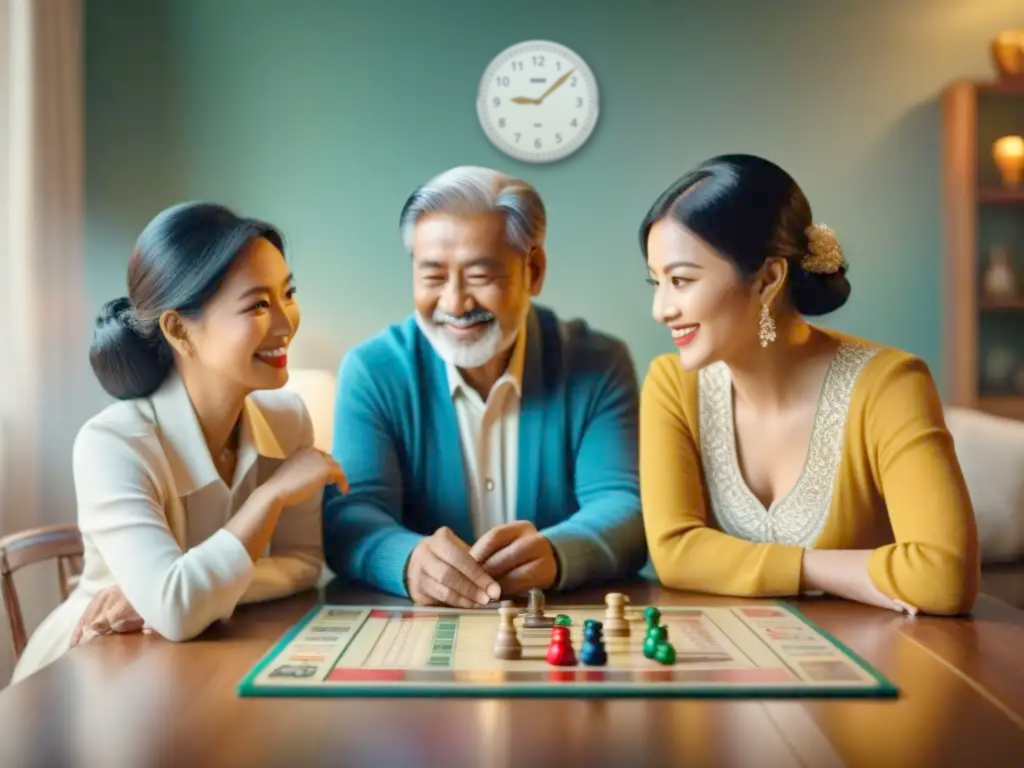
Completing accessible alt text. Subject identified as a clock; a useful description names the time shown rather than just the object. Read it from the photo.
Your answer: 9:08
